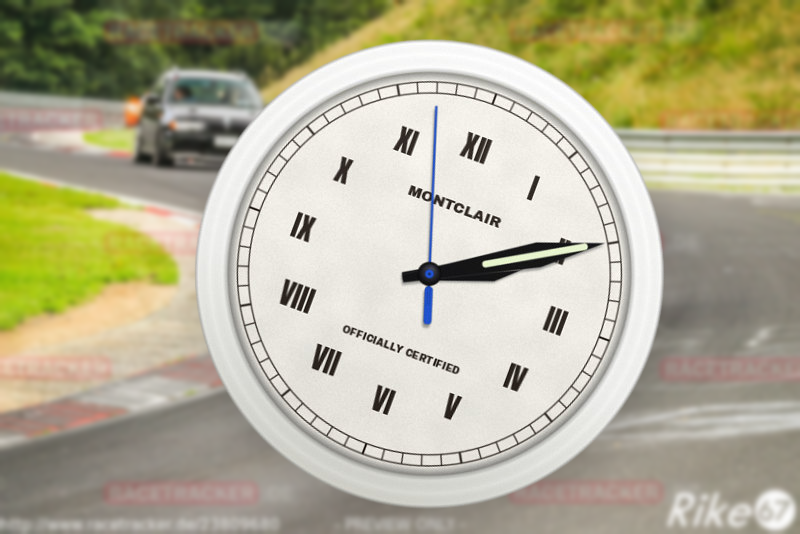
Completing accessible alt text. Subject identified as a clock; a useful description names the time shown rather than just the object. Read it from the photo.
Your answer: 2:09:57
